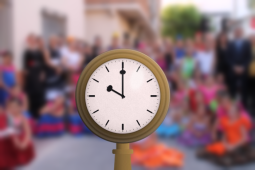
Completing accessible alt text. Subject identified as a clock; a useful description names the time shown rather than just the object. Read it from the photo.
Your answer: 10:00
